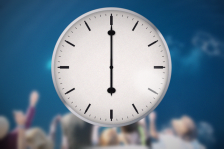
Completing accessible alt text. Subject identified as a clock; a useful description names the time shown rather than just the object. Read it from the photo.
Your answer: 6:00
